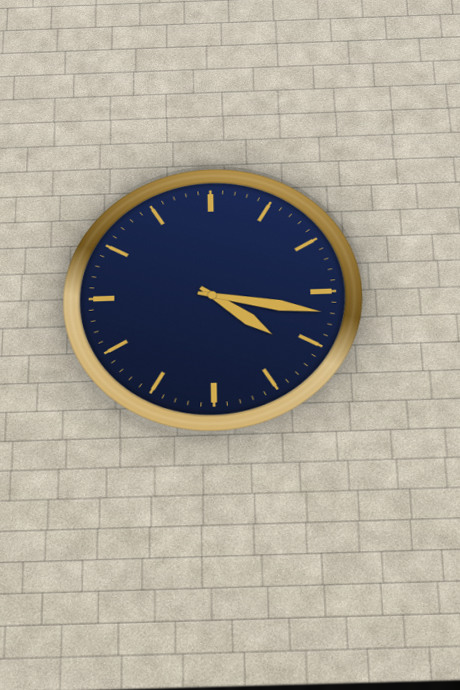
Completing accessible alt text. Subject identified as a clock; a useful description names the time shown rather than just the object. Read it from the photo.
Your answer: 4:17
